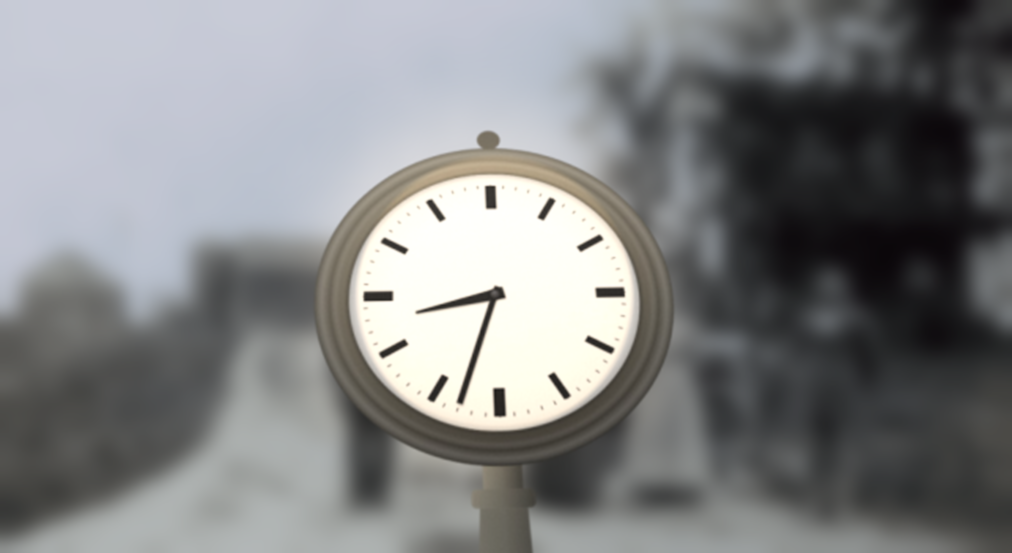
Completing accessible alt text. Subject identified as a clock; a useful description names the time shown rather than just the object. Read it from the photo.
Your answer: 8:33
